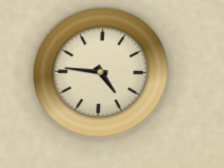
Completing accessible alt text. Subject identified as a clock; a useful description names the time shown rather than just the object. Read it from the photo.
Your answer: 4:46
